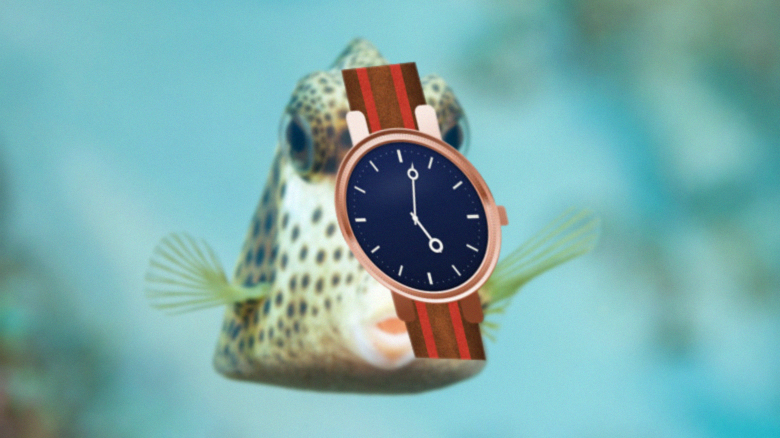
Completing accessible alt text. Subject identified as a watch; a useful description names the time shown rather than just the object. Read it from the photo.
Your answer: 5:02
